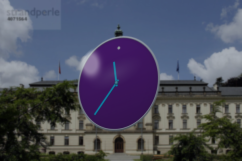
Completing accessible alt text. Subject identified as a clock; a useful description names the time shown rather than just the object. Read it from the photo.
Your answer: 11:36
